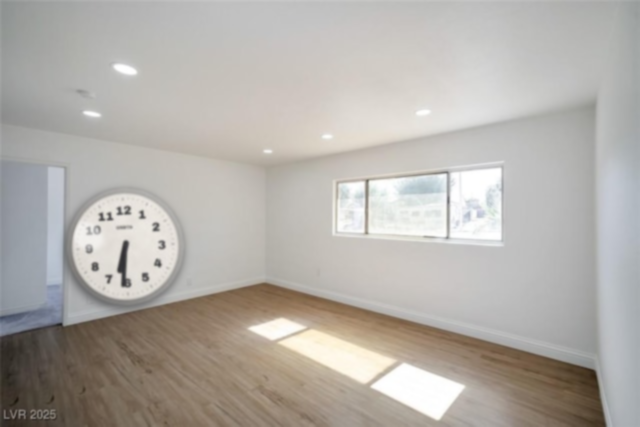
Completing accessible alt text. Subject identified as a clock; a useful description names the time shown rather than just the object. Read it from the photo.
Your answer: 6:31
